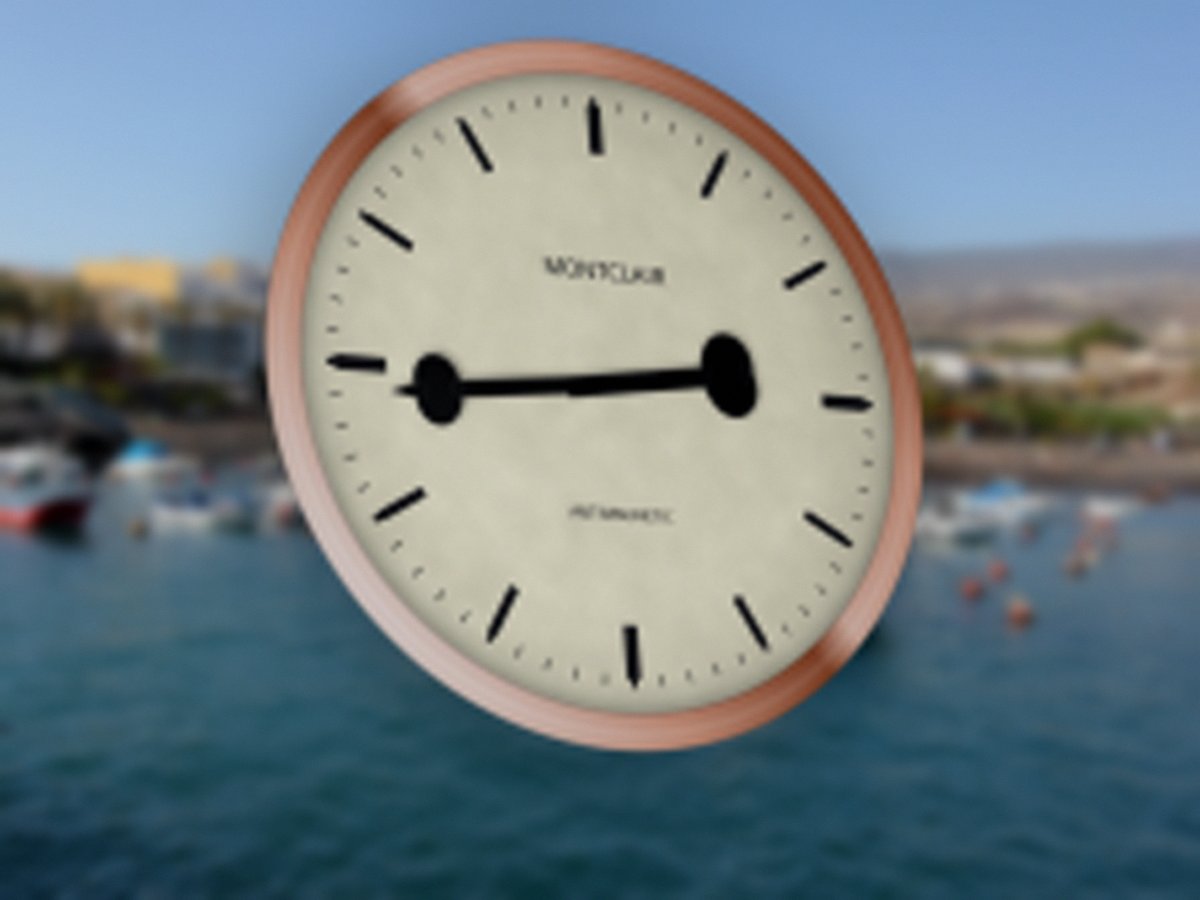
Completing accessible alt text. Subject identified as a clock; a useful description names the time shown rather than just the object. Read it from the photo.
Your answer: 2:44
